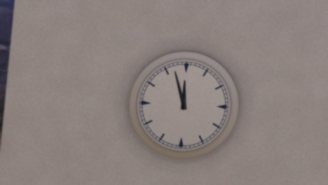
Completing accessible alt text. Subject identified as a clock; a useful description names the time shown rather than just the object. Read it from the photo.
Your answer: 11:57
